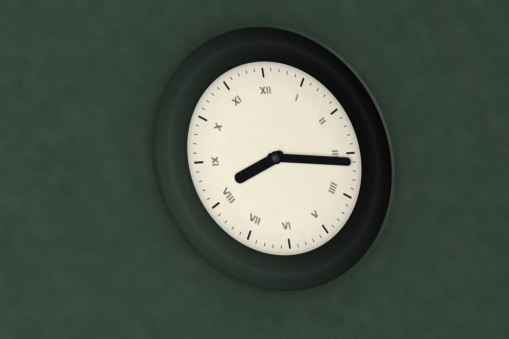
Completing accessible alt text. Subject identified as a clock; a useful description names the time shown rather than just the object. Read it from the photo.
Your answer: 8:16
